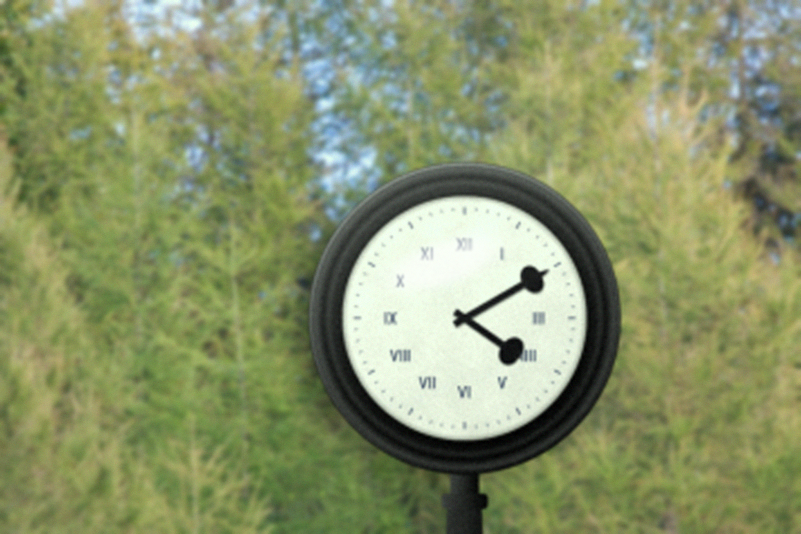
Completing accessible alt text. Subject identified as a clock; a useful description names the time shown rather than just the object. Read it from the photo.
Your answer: 4:10
